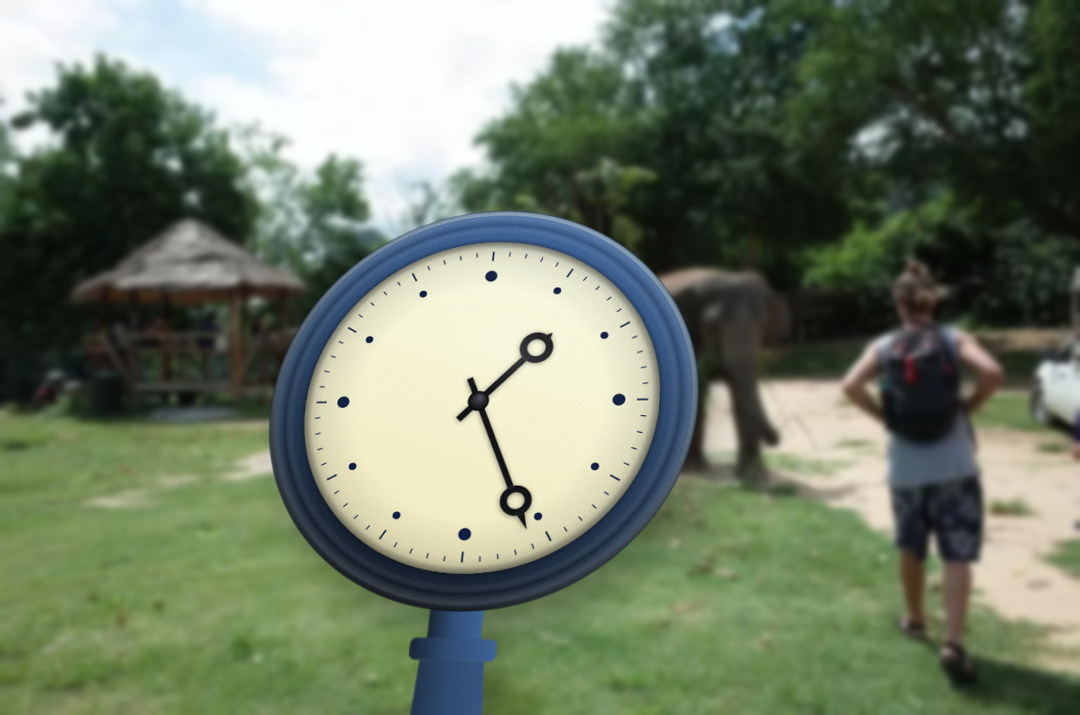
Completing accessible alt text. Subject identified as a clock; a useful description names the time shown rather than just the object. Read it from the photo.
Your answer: 1:26
